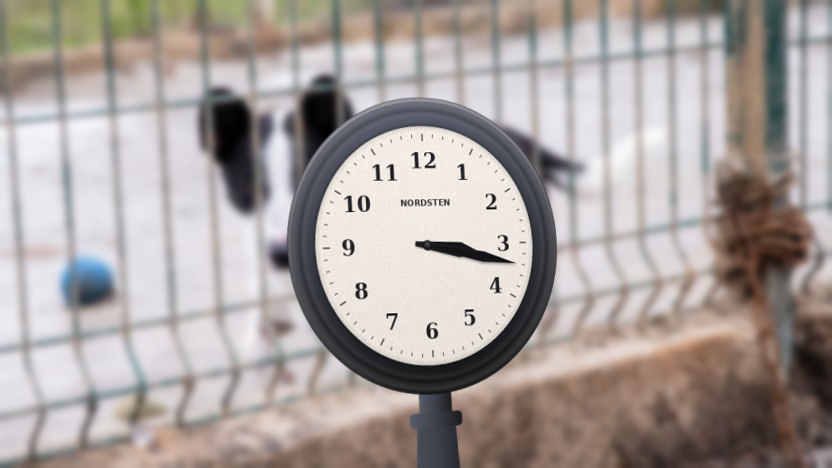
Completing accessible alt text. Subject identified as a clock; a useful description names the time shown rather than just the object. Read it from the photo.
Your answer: 3:17
